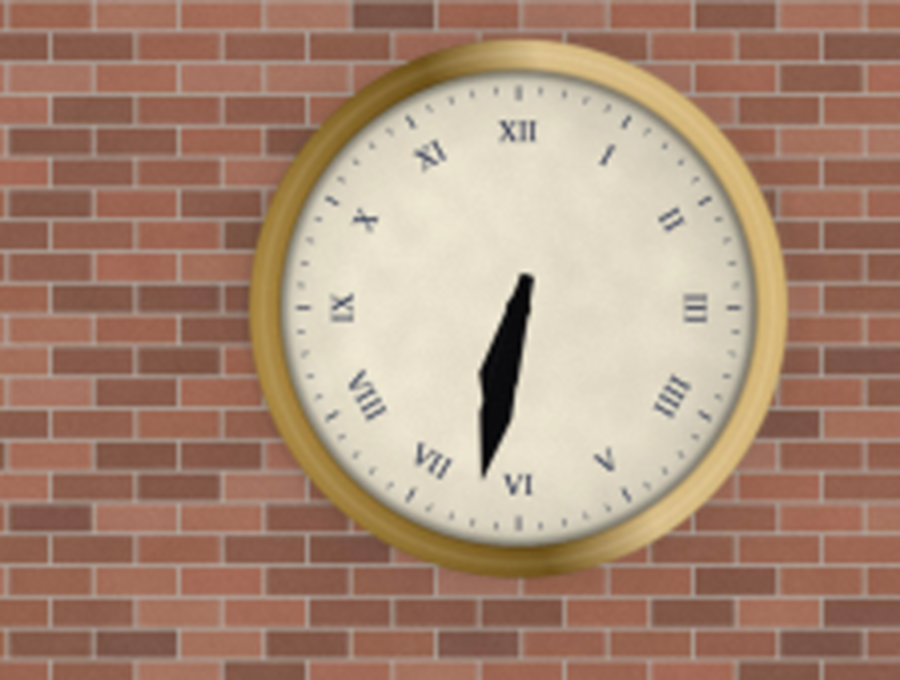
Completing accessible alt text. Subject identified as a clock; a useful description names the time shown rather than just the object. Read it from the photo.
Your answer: 6:32
